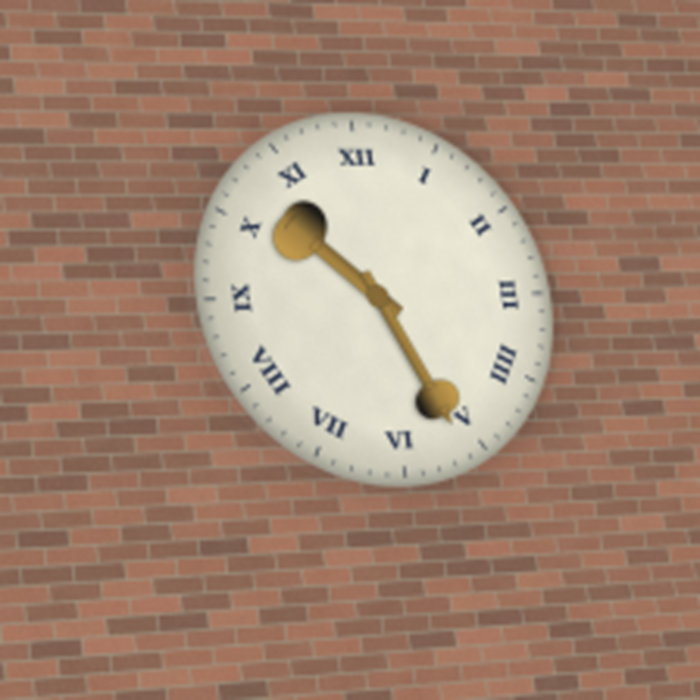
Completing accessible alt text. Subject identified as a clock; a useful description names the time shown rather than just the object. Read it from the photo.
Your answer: 10:26
